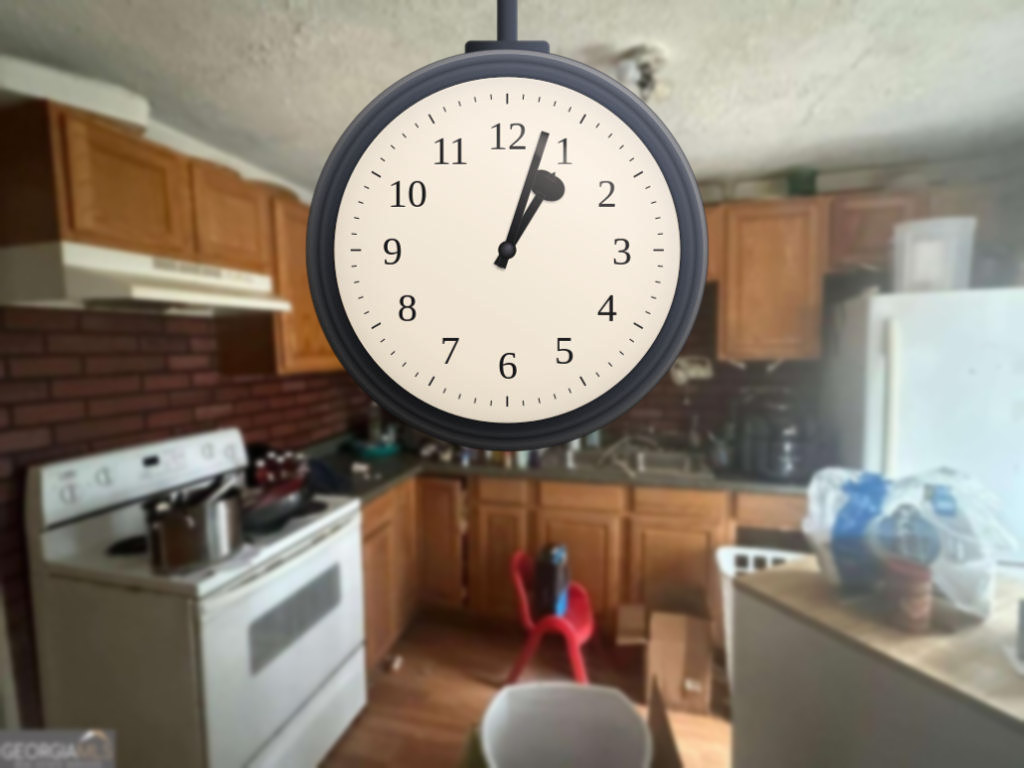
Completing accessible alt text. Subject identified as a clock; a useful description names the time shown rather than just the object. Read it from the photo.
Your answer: 1:03
